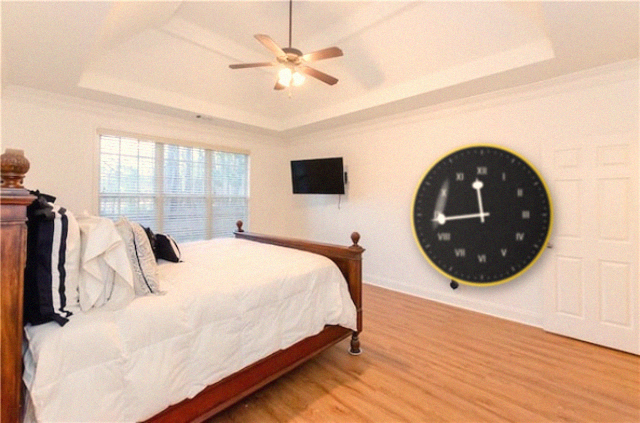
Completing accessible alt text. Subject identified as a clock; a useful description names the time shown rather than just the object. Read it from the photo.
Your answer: 11:44
